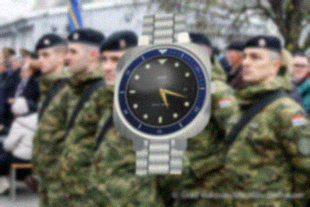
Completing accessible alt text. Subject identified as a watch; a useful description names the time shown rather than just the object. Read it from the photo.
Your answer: 5:18
